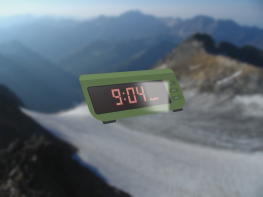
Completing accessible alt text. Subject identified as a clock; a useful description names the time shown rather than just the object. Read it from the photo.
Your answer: 9:04
